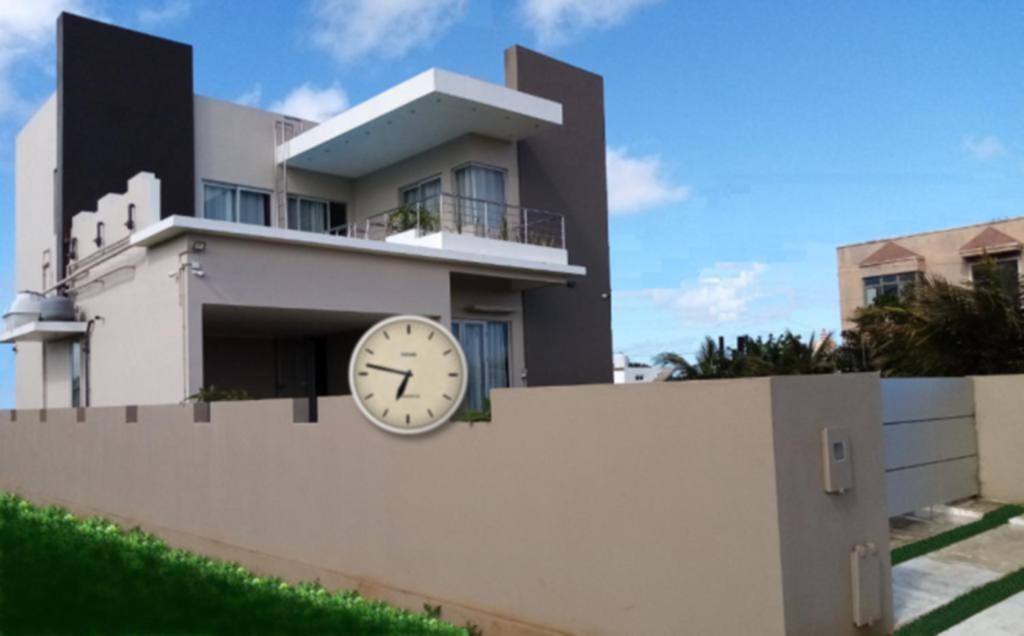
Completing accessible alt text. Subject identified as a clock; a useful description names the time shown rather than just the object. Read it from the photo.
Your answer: 6:47
